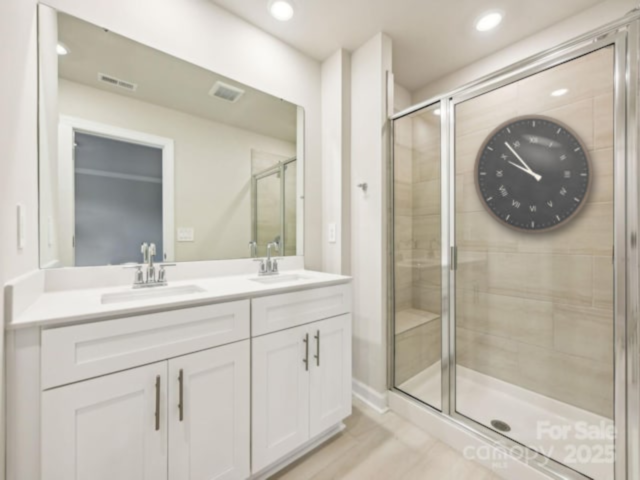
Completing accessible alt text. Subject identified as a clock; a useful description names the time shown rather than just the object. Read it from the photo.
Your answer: 9:53
